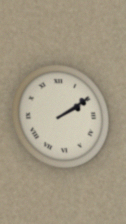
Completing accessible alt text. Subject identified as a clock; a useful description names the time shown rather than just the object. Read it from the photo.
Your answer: 2:10
